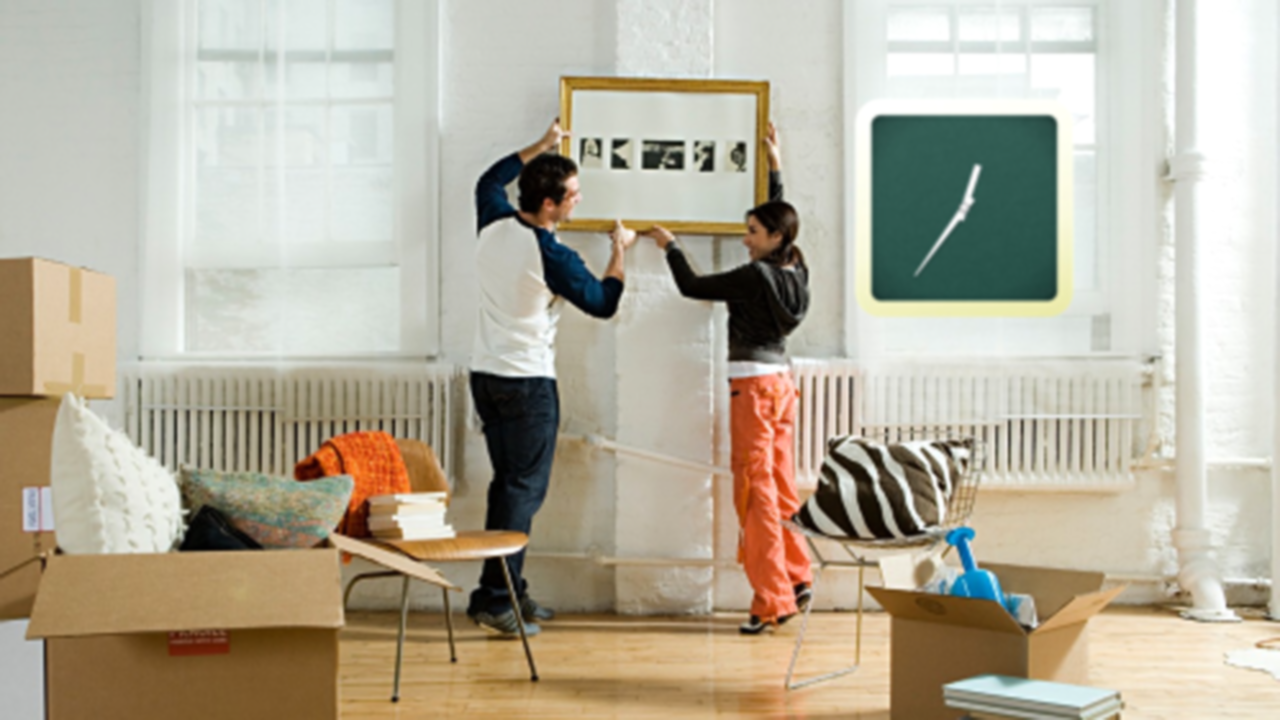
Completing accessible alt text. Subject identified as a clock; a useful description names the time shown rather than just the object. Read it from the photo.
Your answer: 12:36
